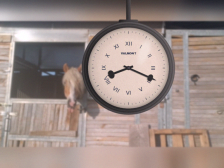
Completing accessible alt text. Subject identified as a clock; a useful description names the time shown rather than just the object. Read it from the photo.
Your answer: 8:19
